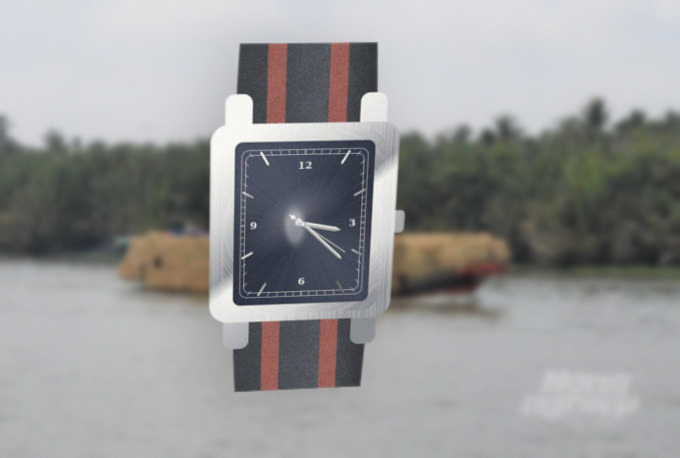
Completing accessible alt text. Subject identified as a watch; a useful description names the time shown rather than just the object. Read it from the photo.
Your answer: 3:22:21
